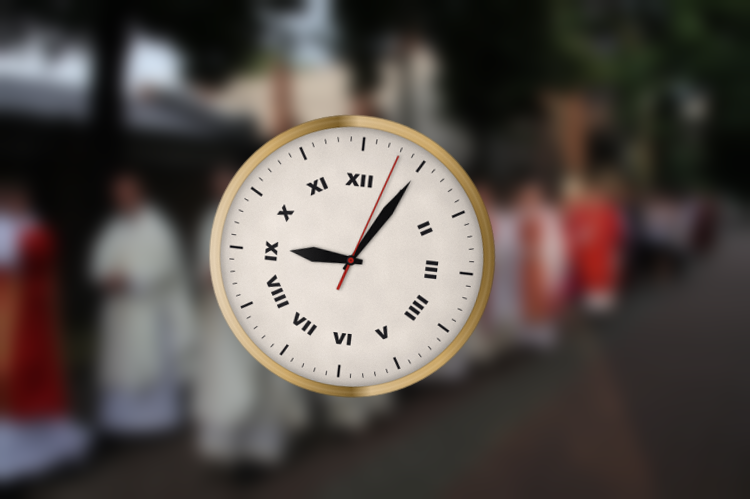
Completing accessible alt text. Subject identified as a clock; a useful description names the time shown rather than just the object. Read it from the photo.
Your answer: 9:05:03
